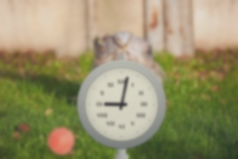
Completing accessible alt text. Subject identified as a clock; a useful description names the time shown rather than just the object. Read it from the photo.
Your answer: 9:02
